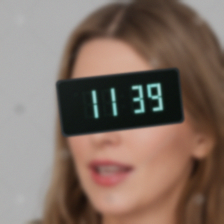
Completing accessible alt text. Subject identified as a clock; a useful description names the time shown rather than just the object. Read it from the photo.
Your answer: 11:39
